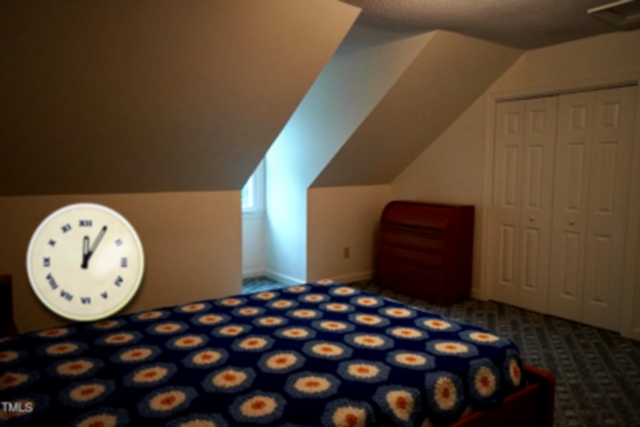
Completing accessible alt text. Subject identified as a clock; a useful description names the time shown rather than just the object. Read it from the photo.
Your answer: 12:05
